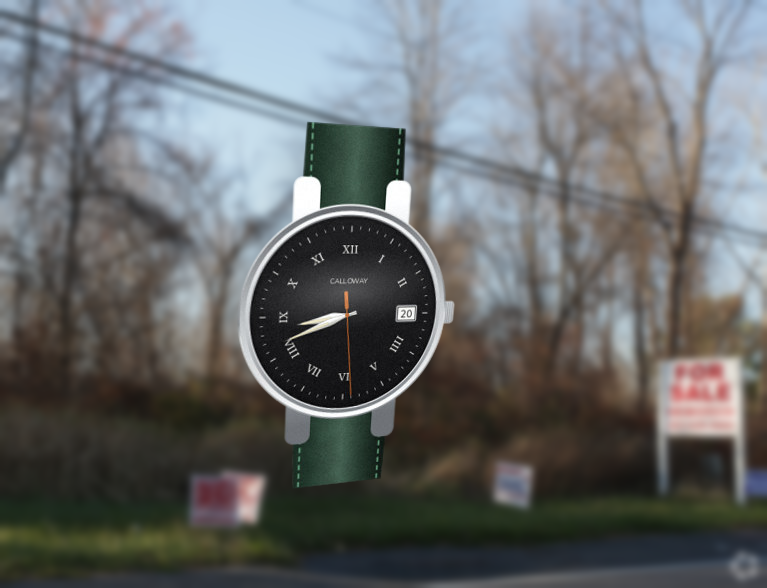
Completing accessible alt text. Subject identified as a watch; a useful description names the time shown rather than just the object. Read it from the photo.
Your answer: 8:41:29
